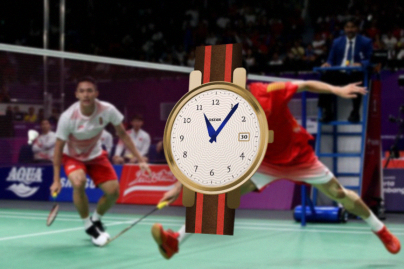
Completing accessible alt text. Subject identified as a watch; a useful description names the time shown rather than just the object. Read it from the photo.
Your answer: 11:06
